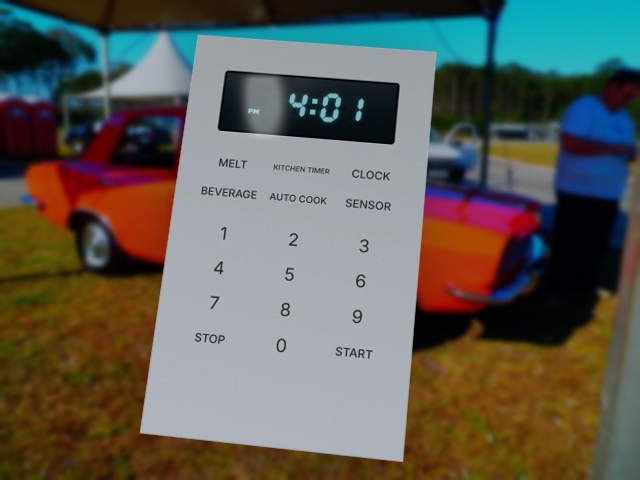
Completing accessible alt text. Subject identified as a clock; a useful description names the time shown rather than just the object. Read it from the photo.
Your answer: 4:01
